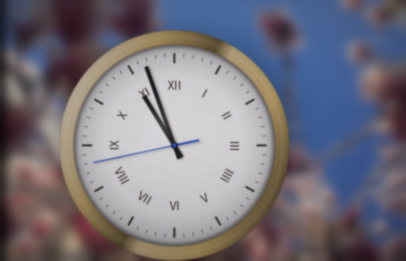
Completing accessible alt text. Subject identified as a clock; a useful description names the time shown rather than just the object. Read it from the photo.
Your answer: 10:56:43
